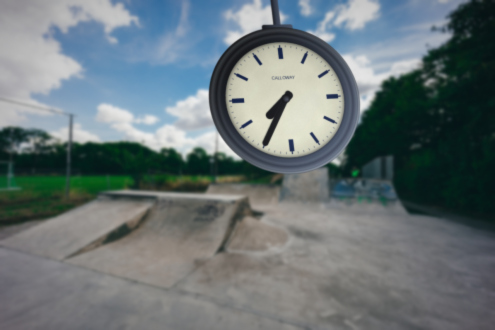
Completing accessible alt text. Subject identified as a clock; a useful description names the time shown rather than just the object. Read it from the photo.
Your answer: 7:35
